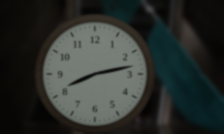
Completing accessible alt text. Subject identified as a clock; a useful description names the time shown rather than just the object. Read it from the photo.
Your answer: 8:13
